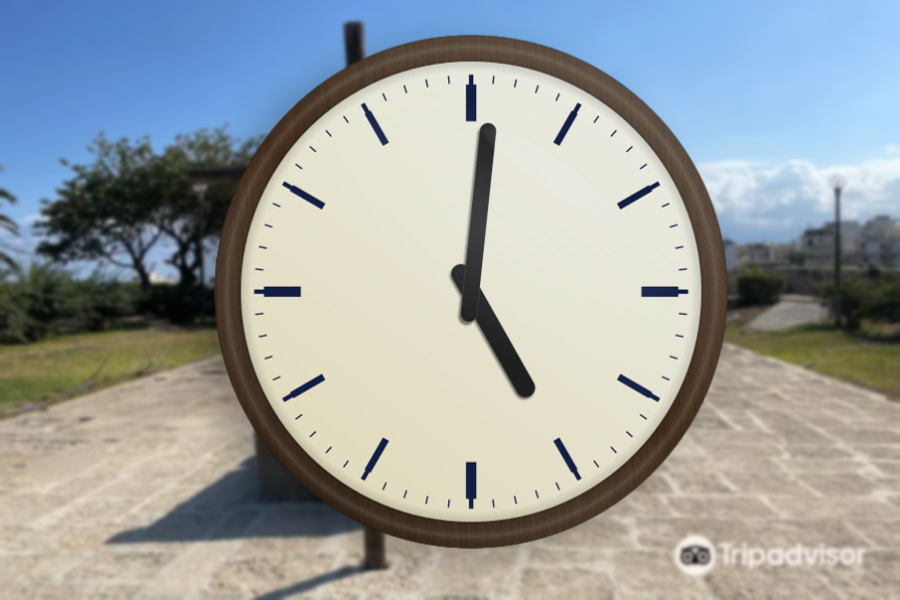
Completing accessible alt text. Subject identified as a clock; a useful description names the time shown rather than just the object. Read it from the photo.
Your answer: 5:01
